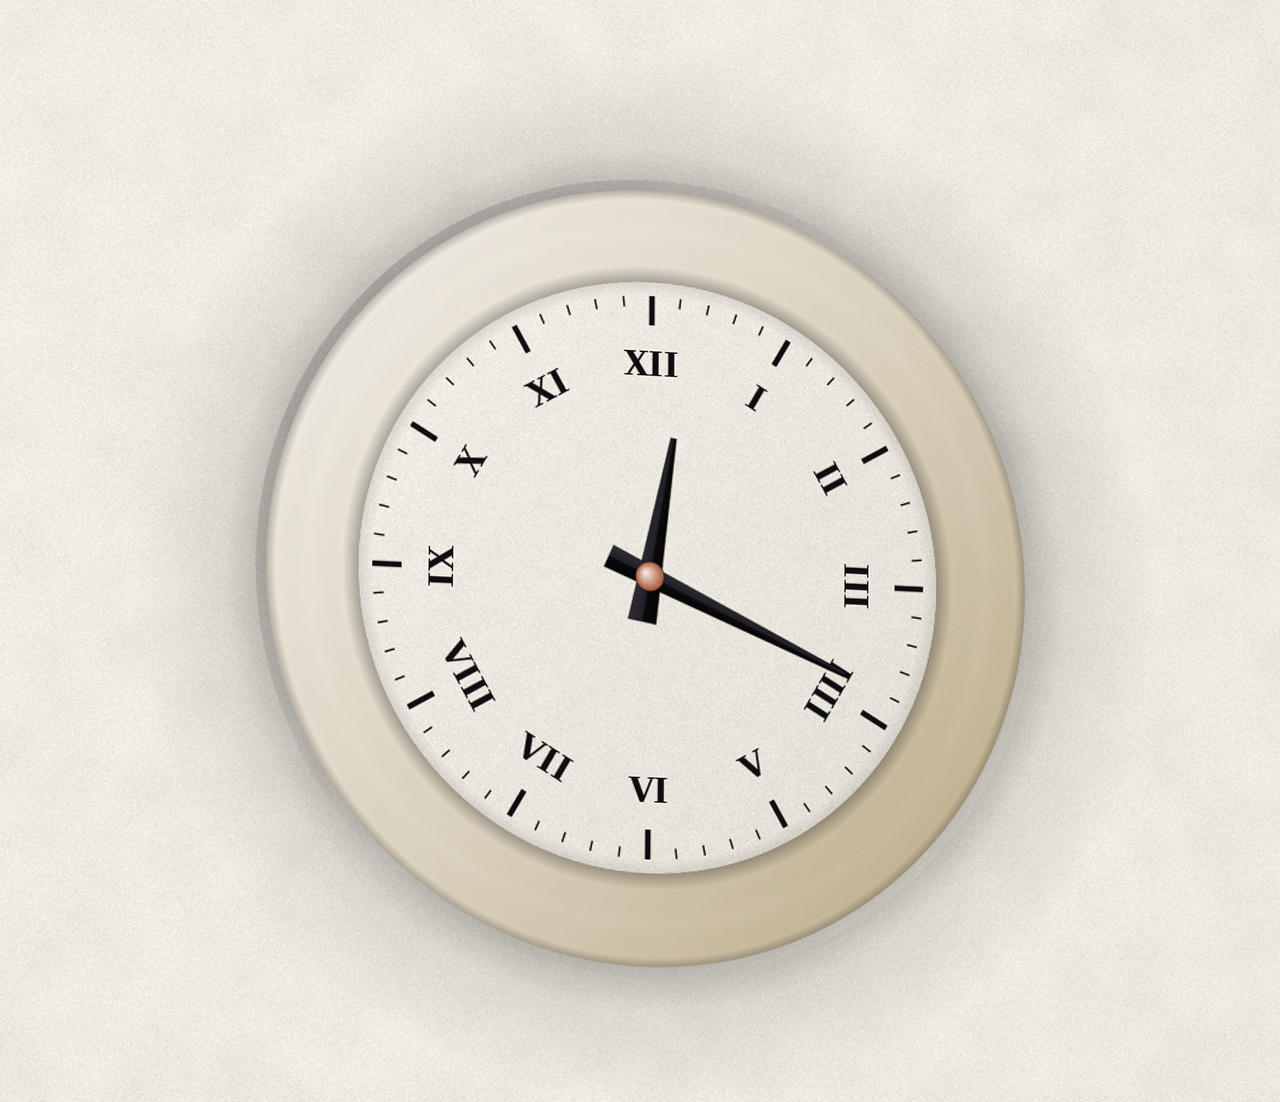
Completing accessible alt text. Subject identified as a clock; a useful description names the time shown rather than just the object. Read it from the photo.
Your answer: 12:19
